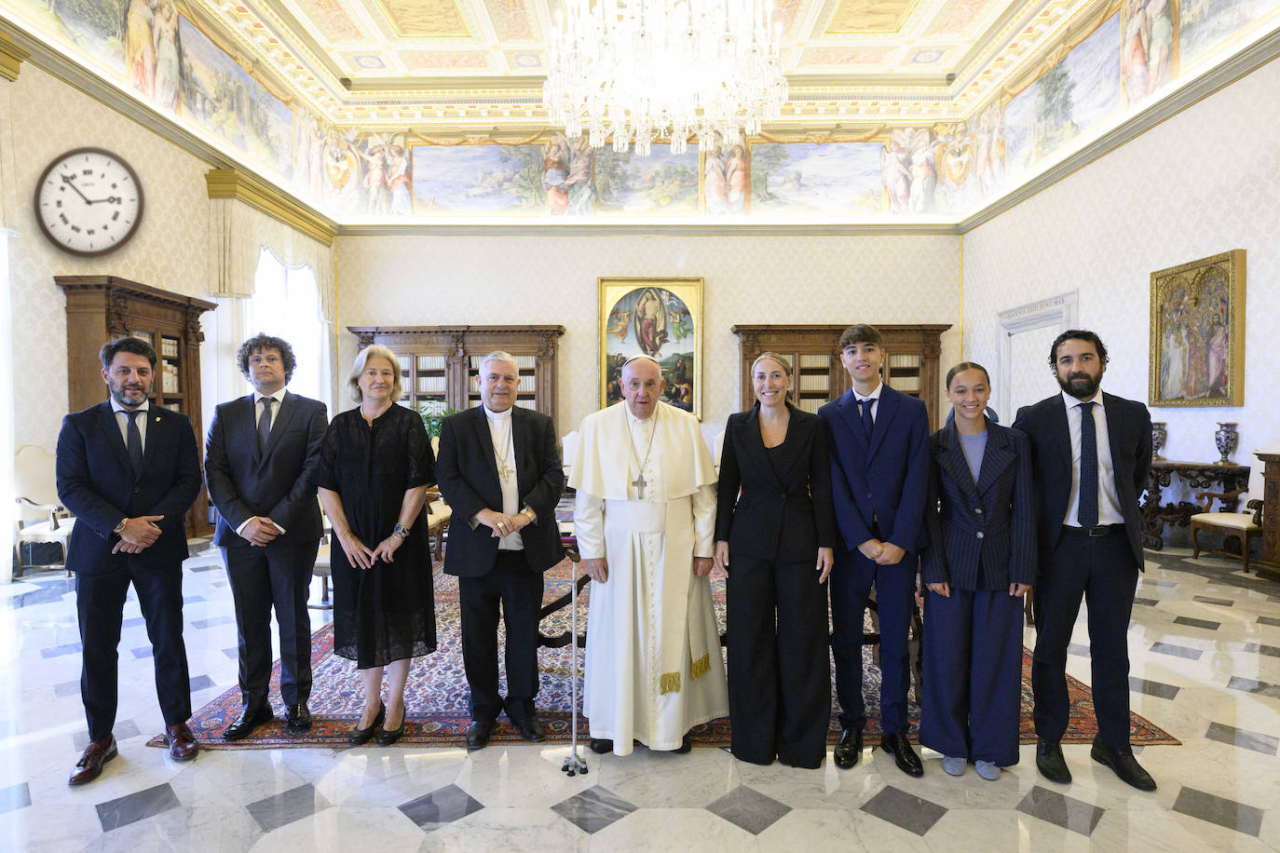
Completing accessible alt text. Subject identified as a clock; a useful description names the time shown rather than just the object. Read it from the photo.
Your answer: 2:53
